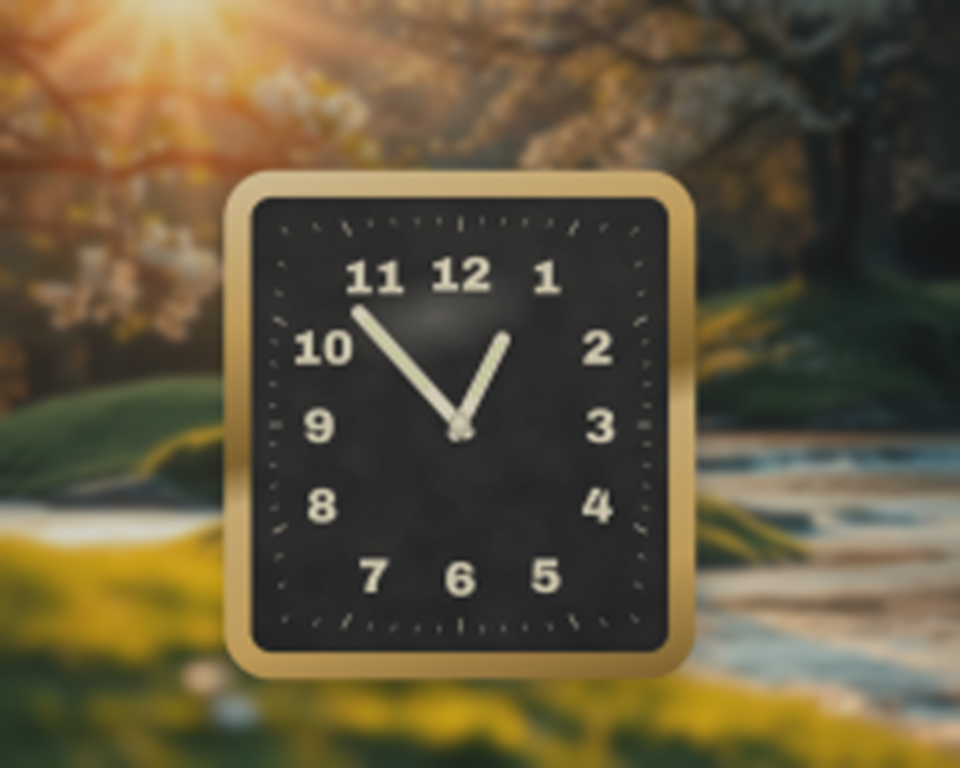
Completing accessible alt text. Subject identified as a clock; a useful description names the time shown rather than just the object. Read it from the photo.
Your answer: 12:53
